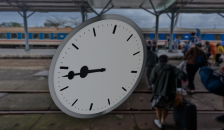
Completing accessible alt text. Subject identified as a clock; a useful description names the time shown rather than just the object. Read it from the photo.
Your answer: 8:43
